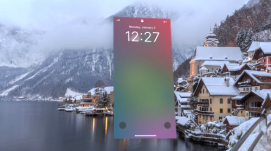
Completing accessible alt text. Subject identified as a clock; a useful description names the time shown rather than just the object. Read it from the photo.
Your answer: 12:27
